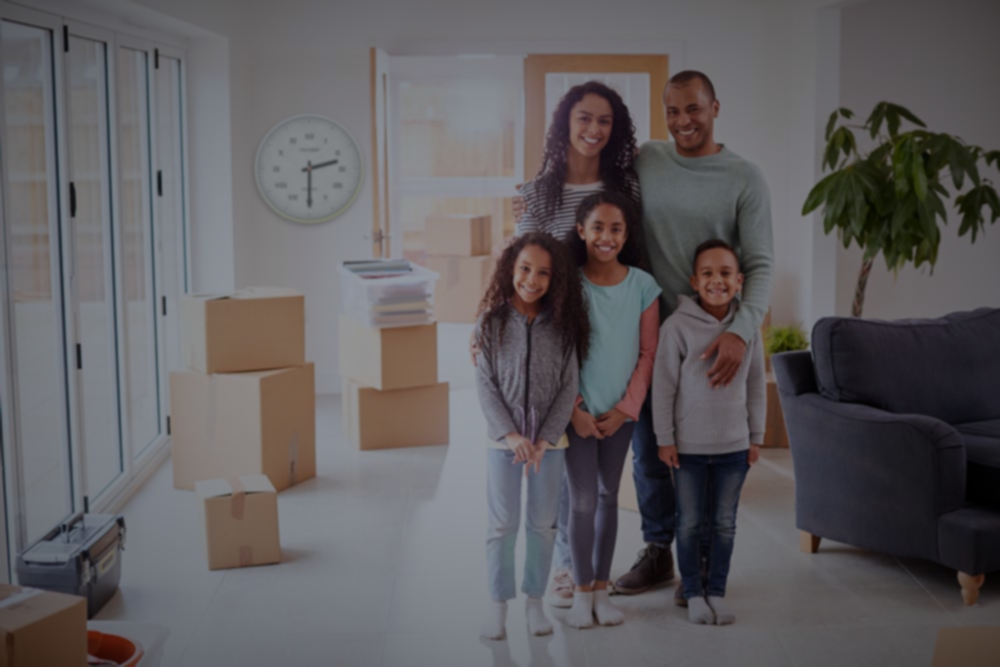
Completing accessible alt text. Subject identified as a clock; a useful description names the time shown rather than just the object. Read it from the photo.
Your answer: 2:30
